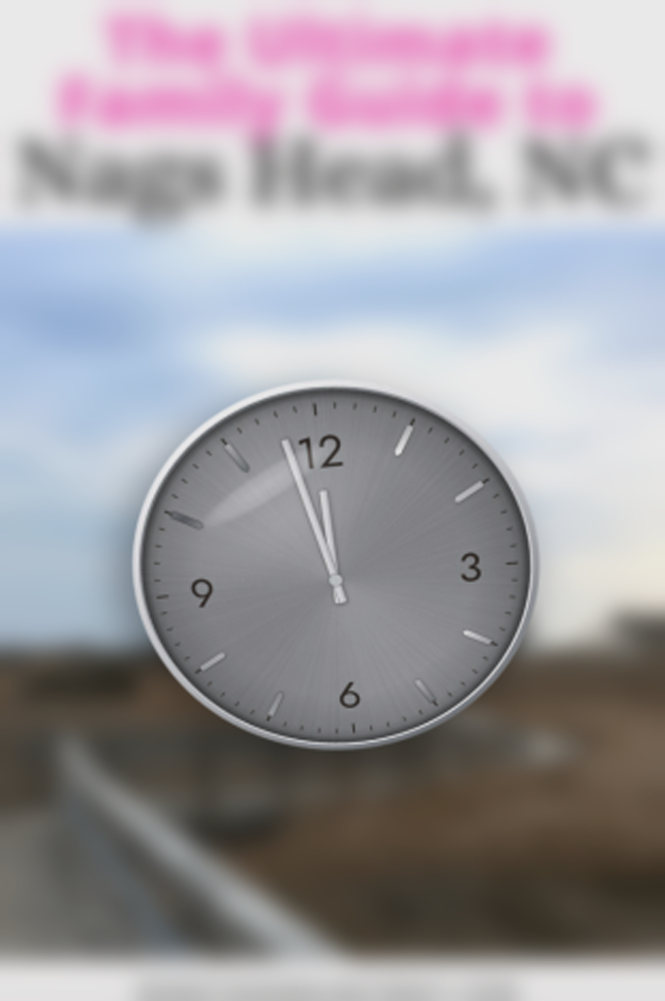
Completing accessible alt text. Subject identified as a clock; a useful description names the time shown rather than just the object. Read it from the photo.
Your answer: 11:58
